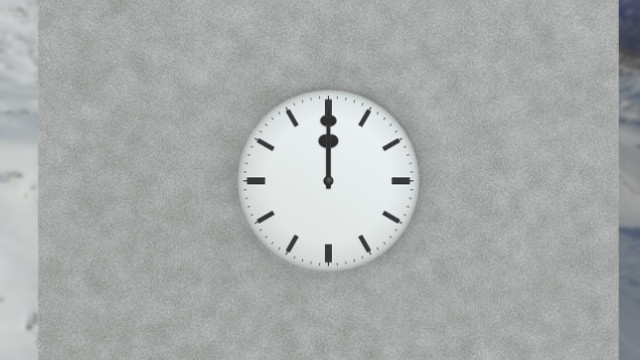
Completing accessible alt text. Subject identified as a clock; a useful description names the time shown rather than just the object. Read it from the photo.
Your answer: 12:00
